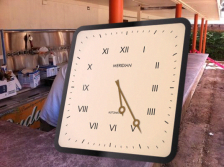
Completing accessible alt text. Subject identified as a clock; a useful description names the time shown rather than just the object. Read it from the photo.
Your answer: 5:24
